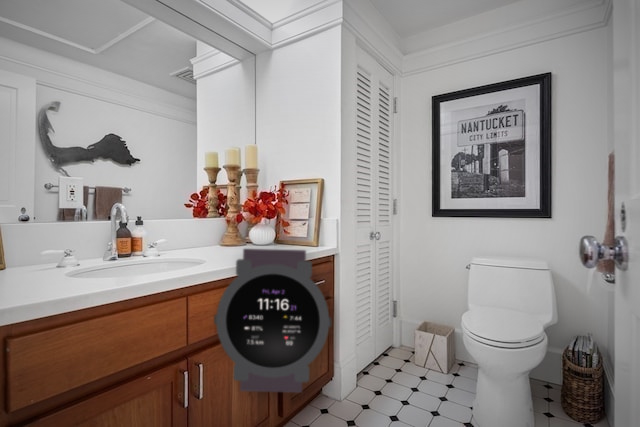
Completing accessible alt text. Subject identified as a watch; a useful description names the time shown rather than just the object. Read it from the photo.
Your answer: 11:16
